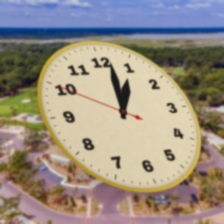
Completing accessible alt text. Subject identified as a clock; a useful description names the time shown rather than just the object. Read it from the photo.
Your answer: 1:01:50
